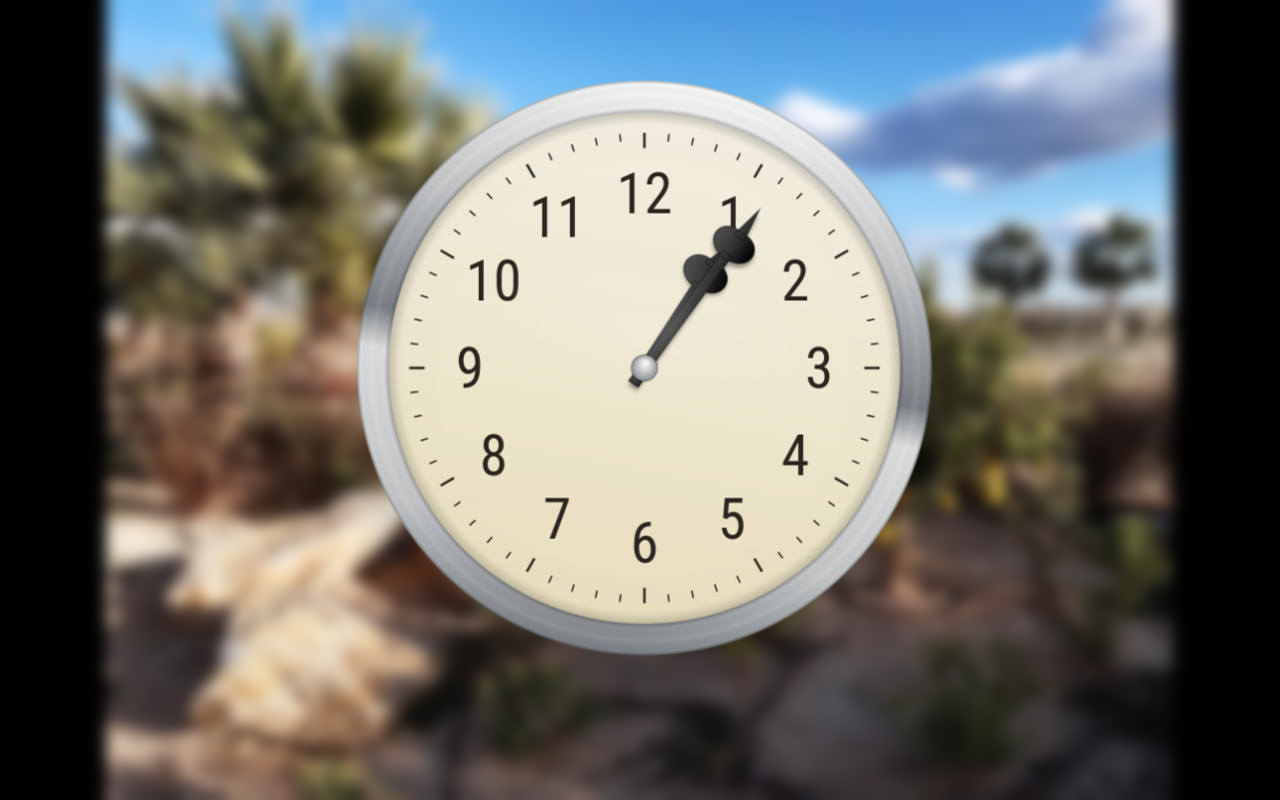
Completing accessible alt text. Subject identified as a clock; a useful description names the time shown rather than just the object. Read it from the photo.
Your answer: 1:06
